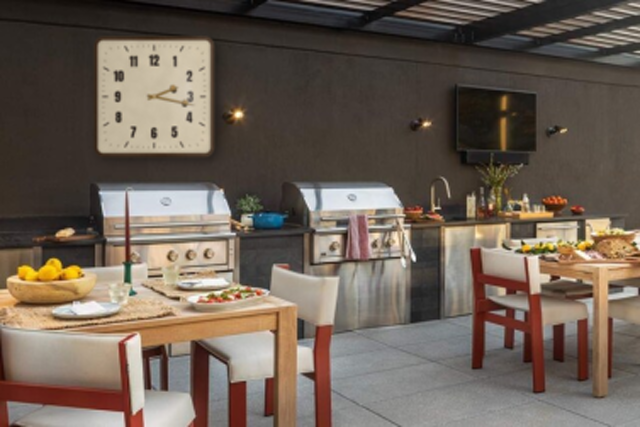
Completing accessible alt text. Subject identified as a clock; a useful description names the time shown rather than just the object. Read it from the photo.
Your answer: 2:17
